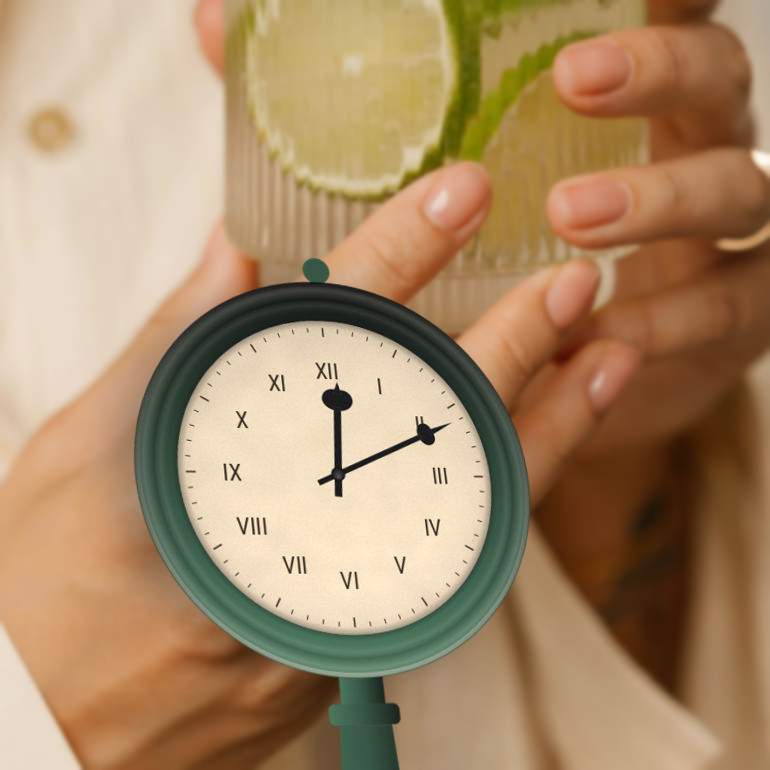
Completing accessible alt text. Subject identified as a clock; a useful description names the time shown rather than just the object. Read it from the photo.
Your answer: 12:11
